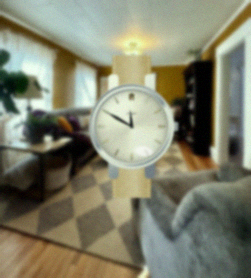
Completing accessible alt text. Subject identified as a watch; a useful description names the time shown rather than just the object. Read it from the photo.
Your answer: 11:50
